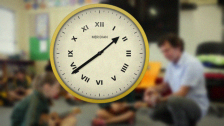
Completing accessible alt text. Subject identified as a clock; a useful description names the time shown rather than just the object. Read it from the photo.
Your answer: 1:39
